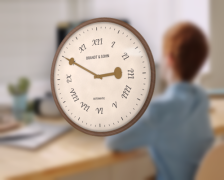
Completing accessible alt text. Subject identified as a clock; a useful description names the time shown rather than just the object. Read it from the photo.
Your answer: 2:50
